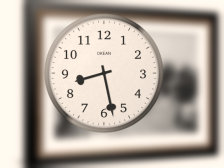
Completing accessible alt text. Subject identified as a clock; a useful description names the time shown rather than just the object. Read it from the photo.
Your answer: 8:28
